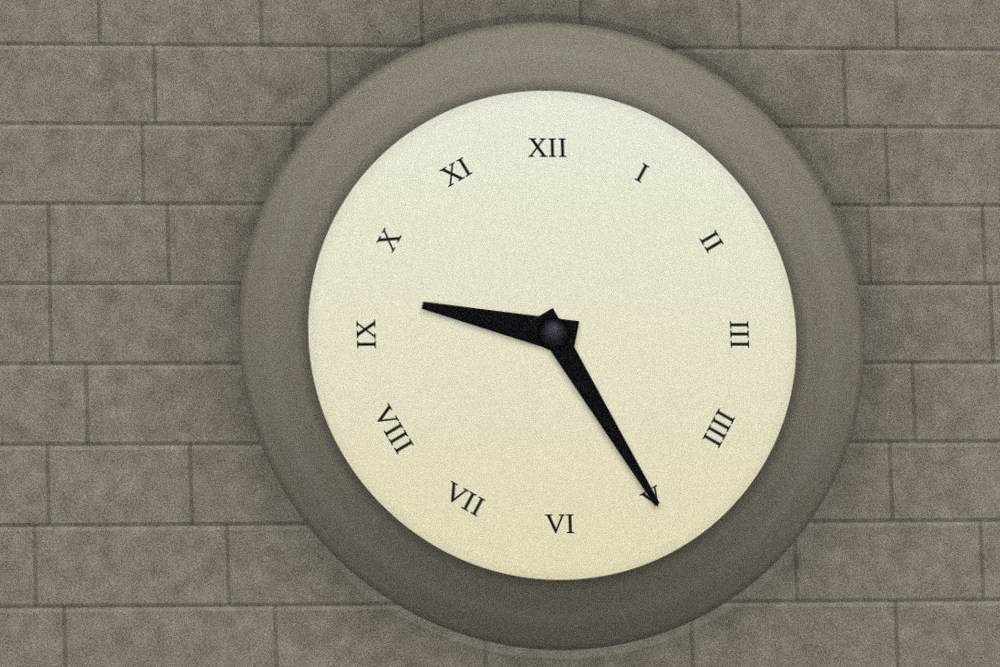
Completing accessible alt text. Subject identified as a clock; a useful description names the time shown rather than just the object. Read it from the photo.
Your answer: 9:25
